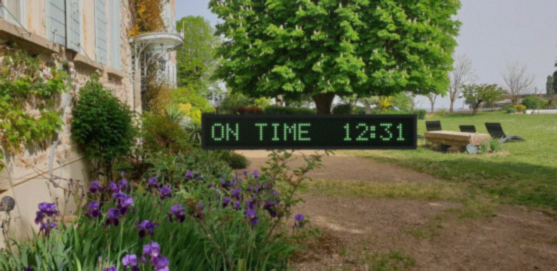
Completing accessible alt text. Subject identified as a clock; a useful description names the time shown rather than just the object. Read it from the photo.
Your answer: 12:31
